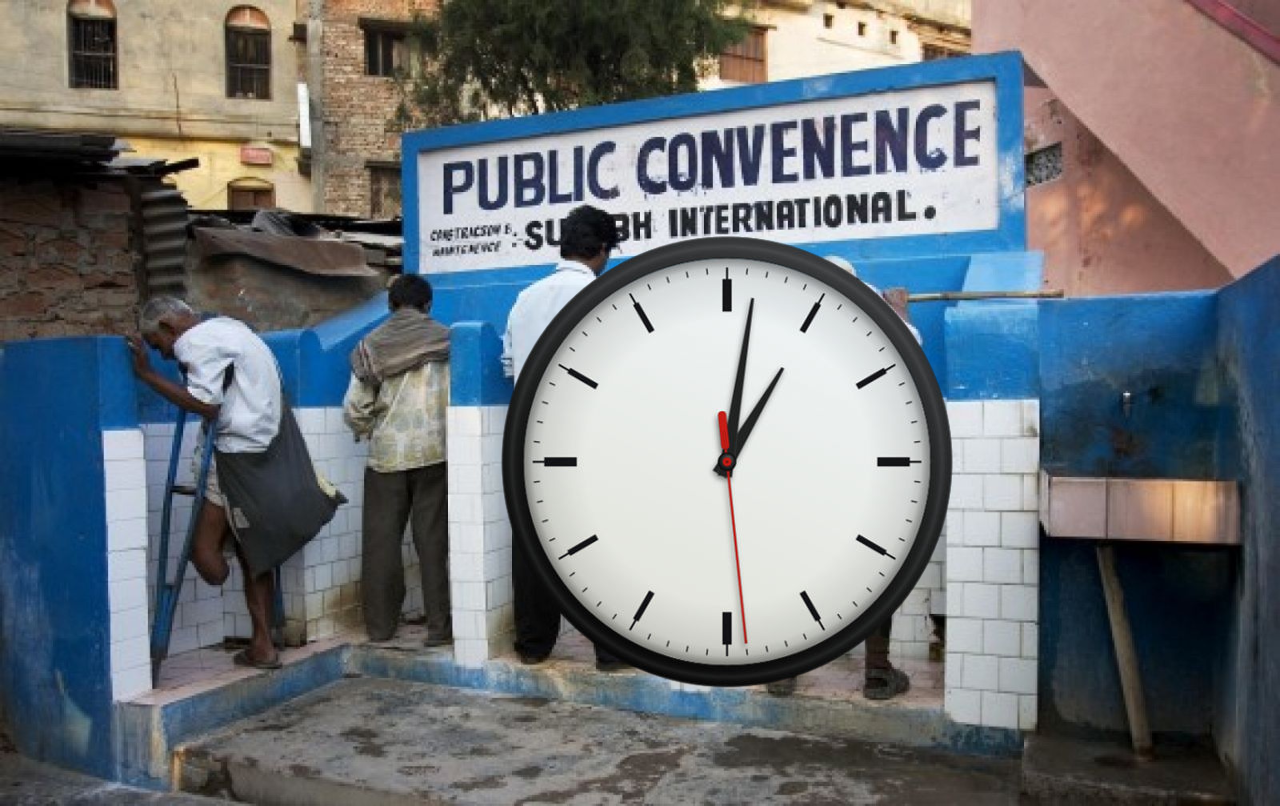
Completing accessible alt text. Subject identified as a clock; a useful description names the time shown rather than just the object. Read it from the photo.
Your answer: 1:01:29
